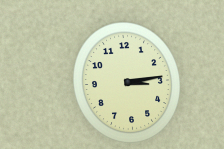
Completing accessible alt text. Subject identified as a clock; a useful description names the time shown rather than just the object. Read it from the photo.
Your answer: 3:14
